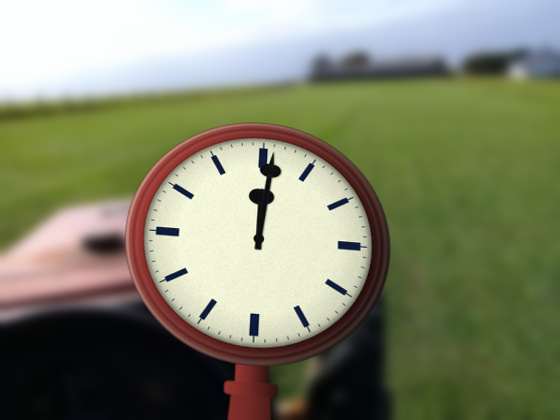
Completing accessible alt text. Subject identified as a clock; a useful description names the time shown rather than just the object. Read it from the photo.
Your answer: 12:01
